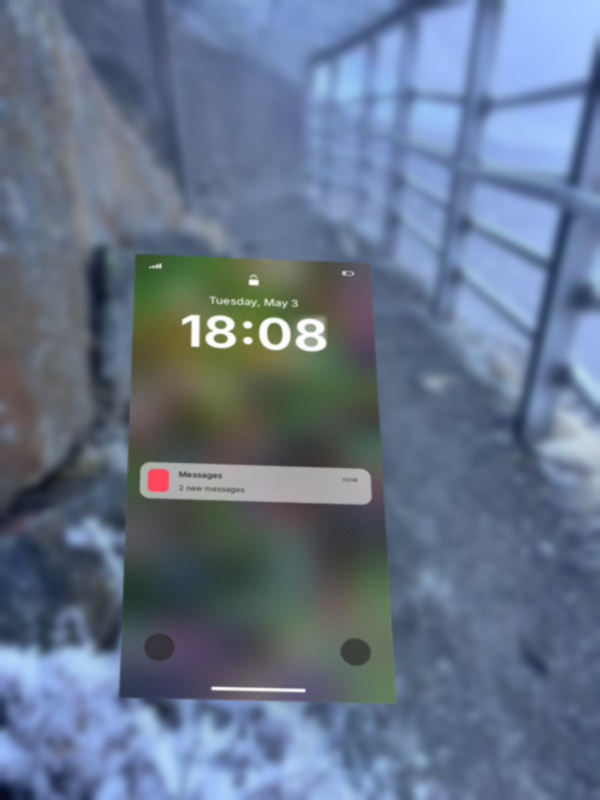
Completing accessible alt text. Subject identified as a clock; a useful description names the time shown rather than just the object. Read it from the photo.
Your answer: 18:08
